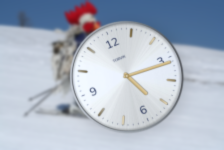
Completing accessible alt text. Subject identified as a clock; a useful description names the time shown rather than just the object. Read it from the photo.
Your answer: 5:16
